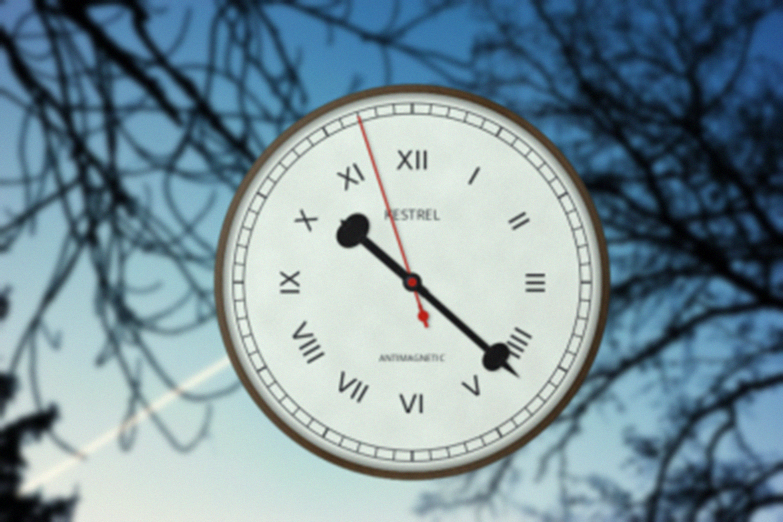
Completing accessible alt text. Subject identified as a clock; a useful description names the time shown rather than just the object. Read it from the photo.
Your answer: 10:21:57
